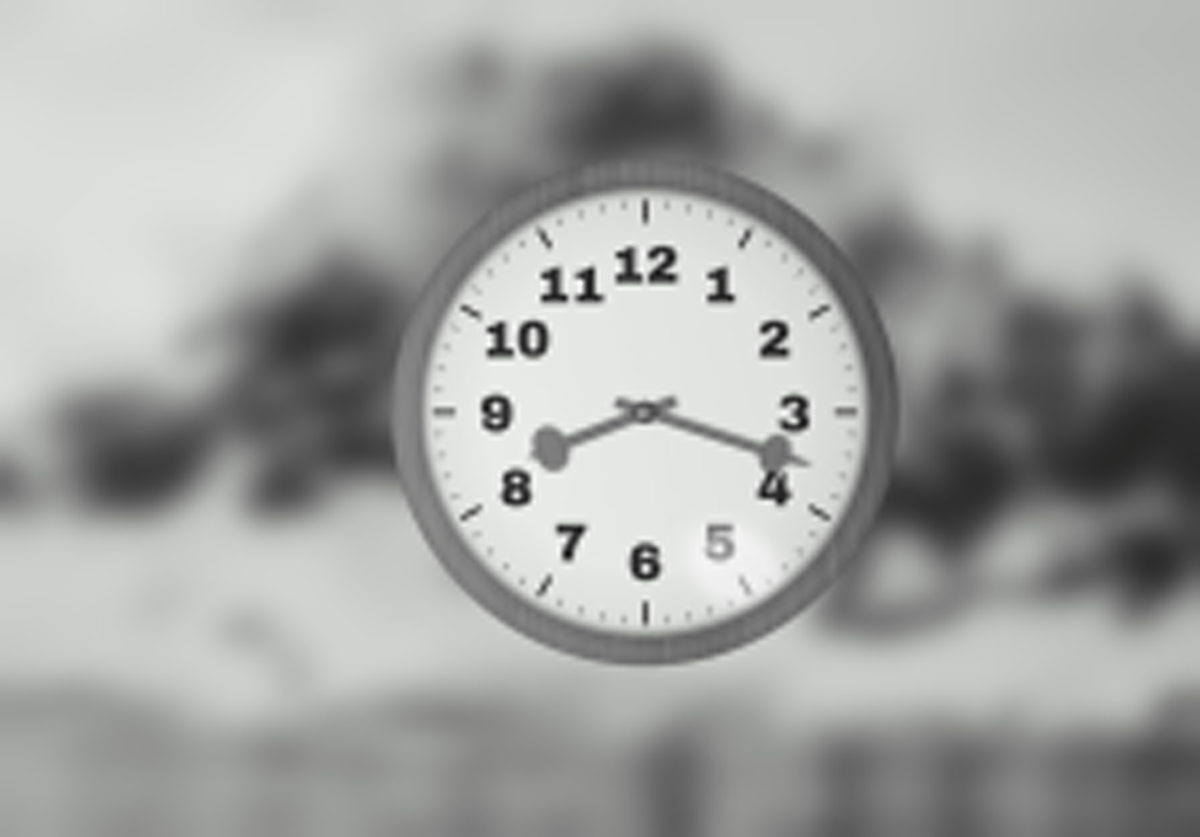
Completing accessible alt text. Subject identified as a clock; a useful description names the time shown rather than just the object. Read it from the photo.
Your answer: 8:18
